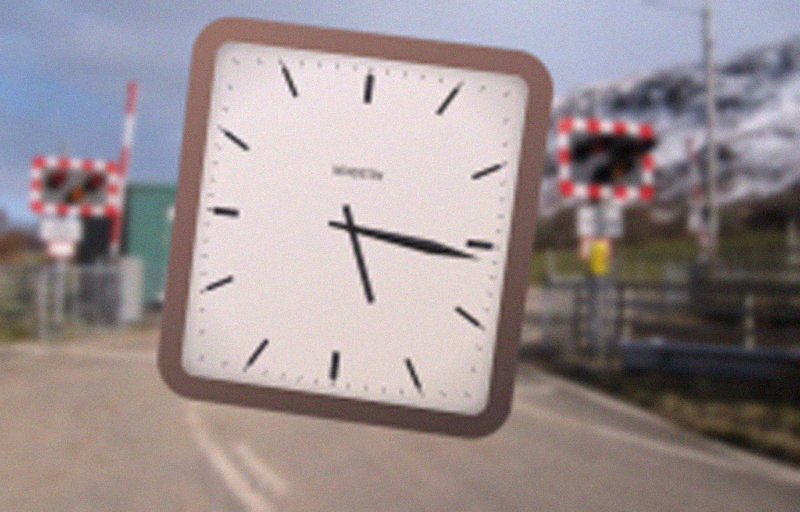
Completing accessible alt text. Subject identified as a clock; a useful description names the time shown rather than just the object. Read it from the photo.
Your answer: 5:16
